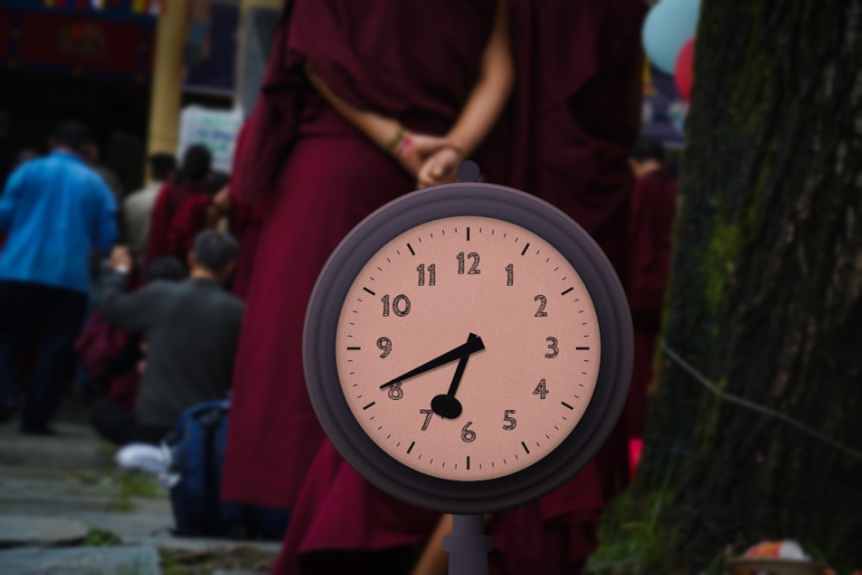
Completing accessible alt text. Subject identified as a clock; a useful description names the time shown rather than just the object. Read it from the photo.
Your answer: 6:41
